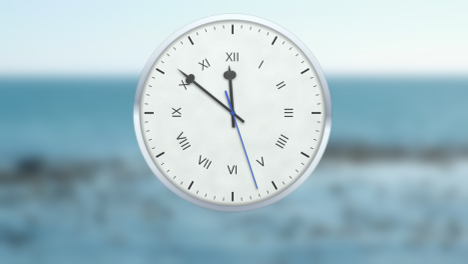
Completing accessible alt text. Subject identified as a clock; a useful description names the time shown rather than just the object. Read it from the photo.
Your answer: 11:51:27
